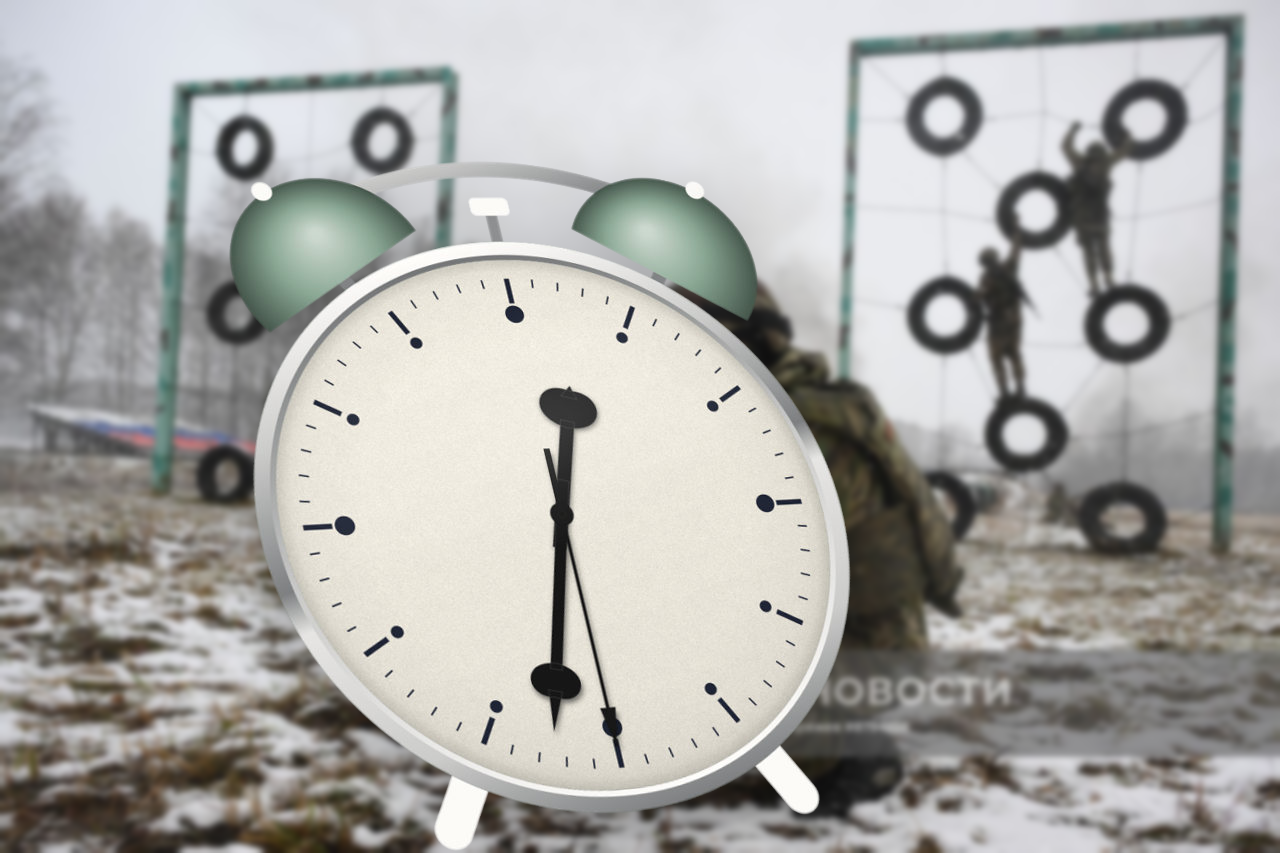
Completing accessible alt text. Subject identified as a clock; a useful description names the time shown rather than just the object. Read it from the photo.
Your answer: 12:32:30
